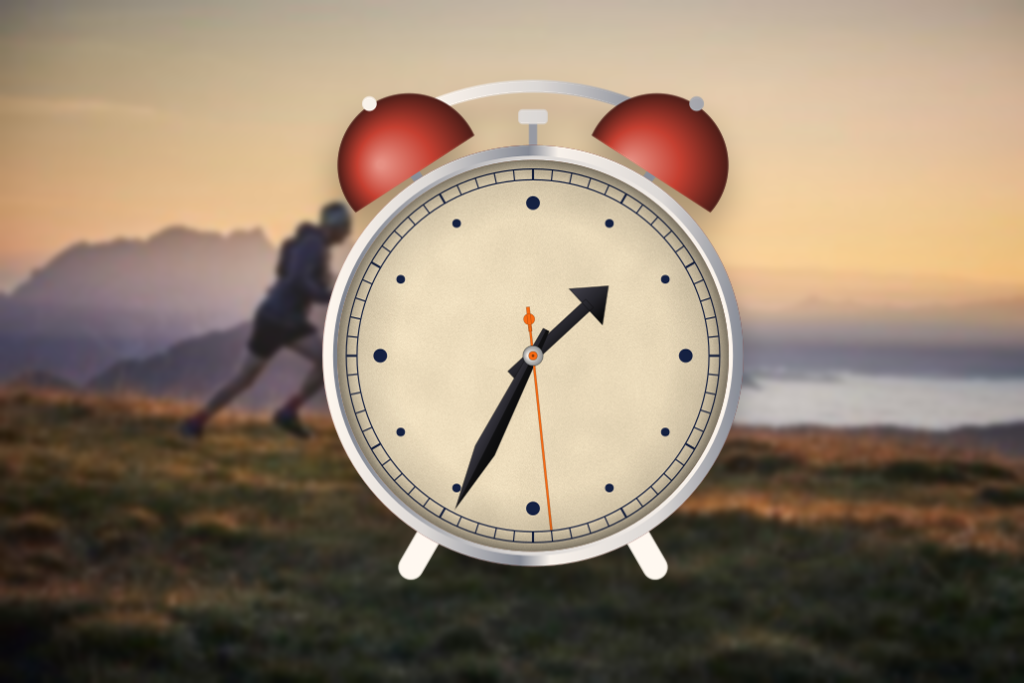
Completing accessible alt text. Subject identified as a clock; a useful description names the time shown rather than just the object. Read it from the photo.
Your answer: 1:34:29
